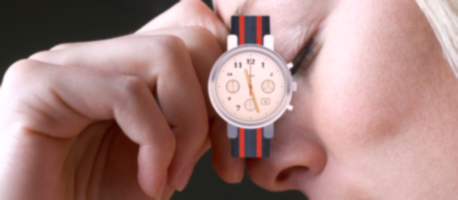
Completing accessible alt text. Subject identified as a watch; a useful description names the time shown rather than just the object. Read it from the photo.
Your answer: 11:27
